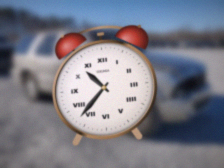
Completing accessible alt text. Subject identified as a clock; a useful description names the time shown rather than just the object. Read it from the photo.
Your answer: 10:37
